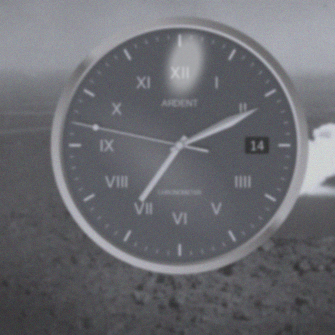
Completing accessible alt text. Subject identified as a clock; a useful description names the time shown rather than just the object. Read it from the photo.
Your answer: 7:10:47
